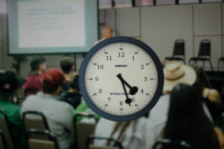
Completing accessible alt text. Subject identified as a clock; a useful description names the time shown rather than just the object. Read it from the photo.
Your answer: 4:27
